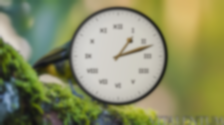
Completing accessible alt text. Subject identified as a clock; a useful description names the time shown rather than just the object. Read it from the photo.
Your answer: 1:12
